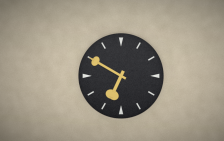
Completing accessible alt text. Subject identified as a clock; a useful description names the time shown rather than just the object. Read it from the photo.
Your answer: 6:50
